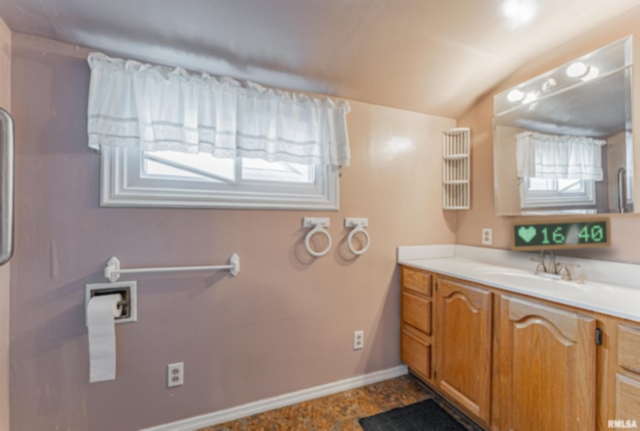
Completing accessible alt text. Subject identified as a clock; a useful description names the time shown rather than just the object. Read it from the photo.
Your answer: 16:40
